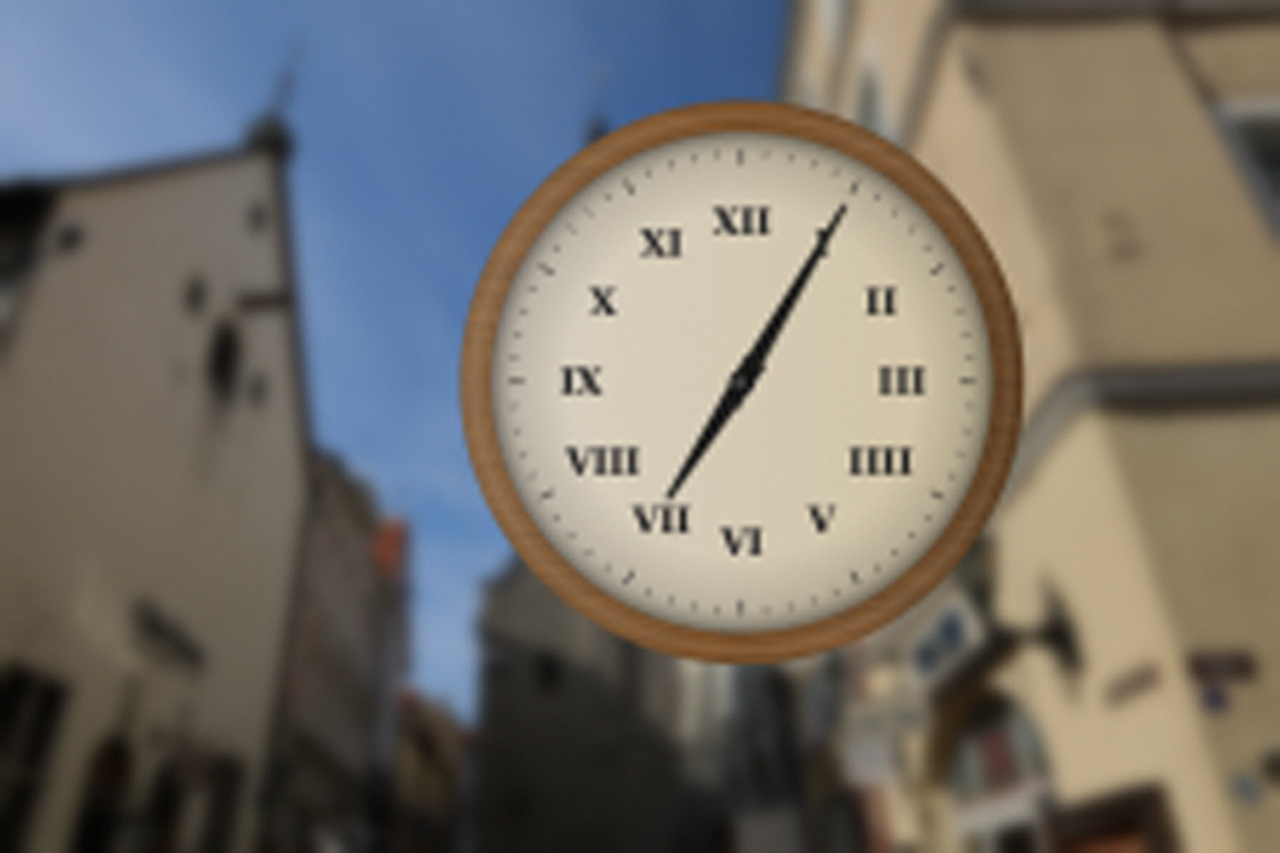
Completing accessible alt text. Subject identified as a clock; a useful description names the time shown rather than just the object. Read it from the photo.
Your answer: 7:05
